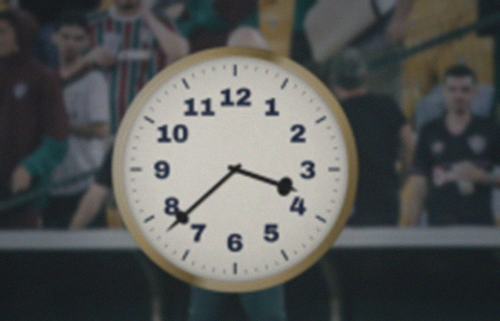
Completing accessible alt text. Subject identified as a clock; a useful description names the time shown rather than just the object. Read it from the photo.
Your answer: 3:38
